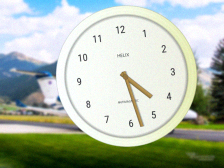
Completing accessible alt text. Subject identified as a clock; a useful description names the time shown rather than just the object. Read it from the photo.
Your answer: 4:28
